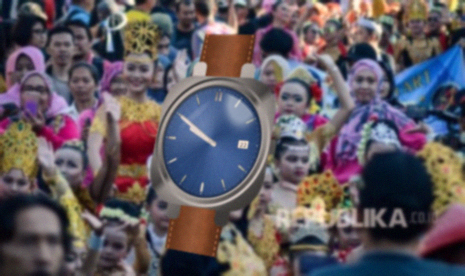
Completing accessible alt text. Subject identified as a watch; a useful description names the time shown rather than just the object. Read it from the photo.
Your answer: 9:50
